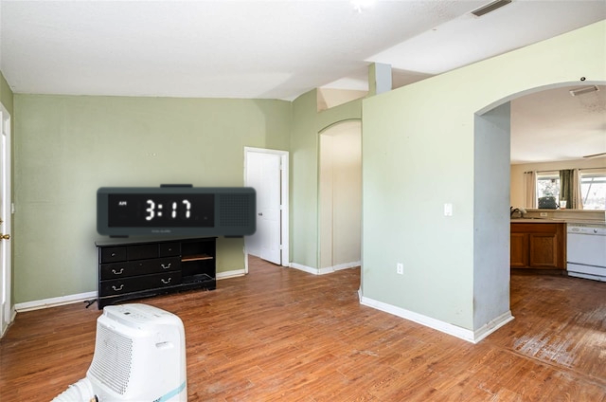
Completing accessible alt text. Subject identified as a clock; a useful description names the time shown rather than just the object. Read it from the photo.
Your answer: 3:17
